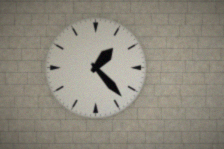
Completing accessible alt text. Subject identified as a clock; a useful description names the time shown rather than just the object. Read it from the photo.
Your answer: 1:23
